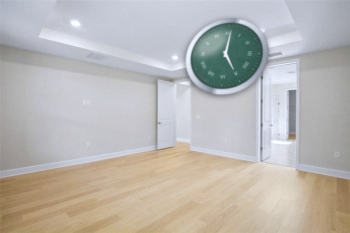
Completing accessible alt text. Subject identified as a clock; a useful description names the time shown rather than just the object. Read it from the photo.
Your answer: 5:01
